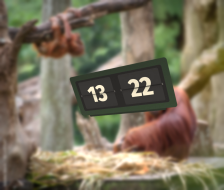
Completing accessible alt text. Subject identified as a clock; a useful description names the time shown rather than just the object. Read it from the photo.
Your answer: 13:22
